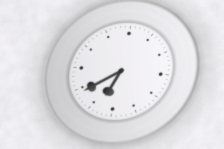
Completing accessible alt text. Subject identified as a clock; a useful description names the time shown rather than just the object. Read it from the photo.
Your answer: 6:39
